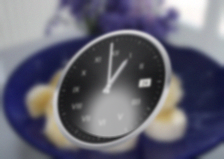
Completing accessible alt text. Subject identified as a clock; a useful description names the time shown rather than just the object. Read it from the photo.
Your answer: 12:59
